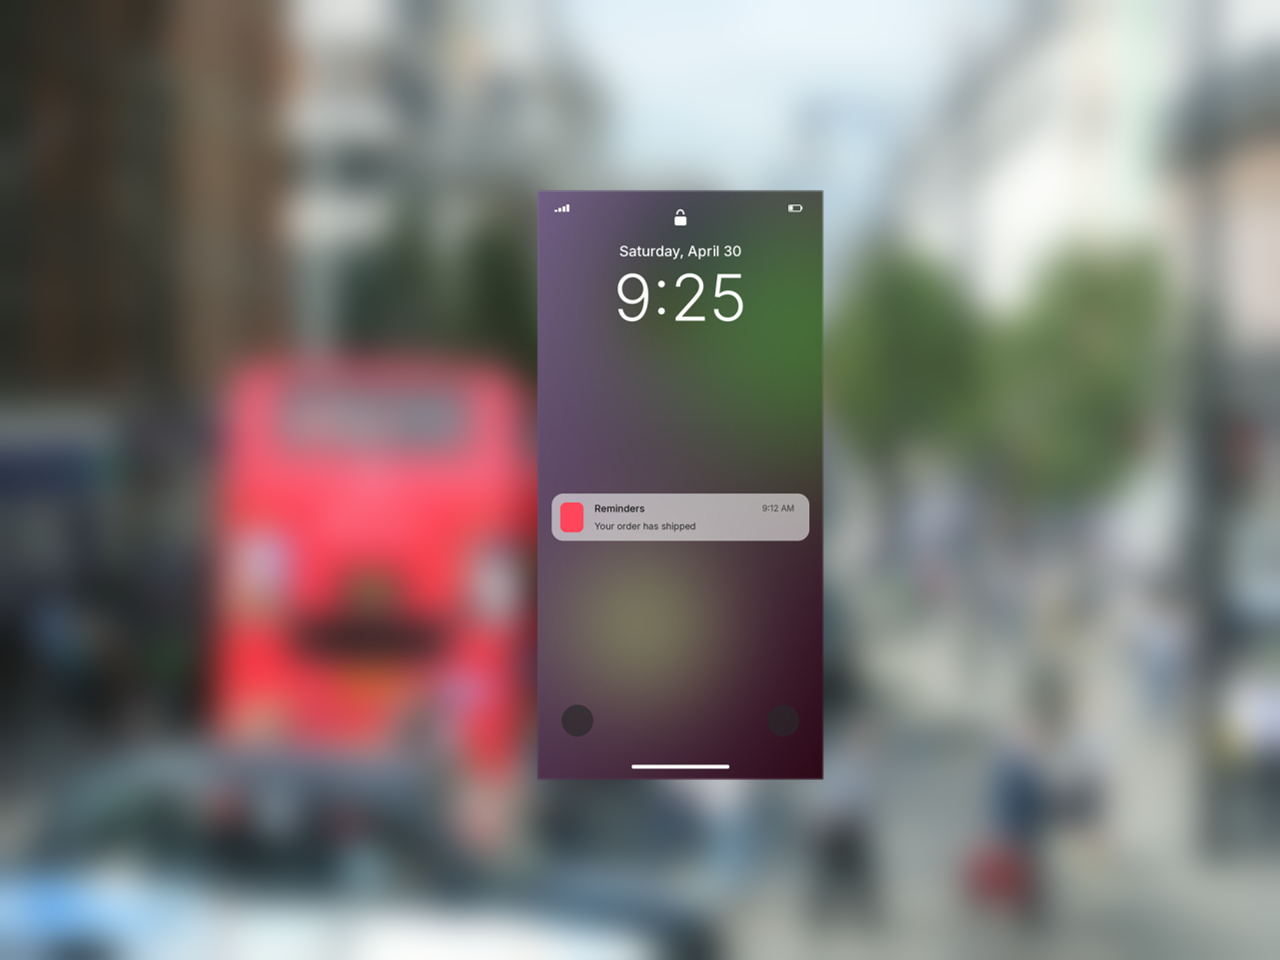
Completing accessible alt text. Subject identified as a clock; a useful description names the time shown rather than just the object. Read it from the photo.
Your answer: 9:25
